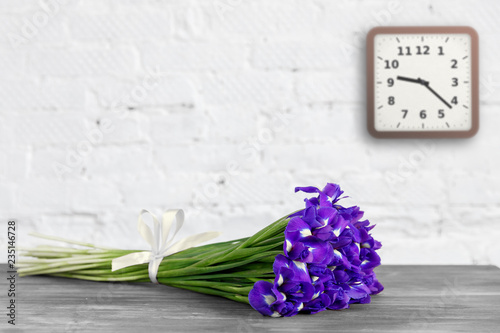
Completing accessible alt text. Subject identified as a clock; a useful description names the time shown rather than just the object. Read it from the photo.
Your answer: 9:22
